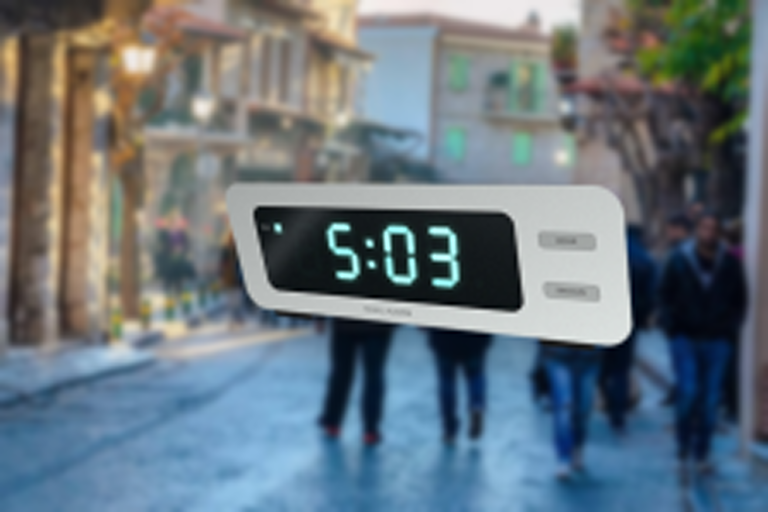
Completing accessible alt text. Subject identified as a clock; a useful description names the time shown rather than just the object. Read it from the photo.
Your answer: 5:03
